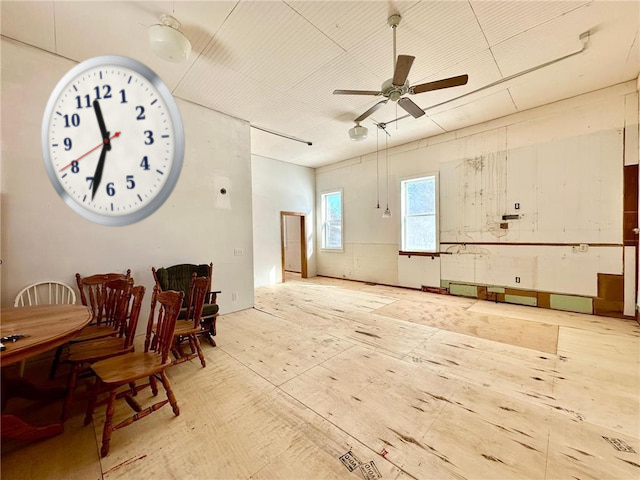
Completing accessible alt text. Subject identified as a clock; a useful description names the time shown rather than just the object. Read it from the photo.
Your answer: 11:33:41
